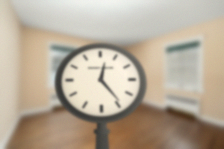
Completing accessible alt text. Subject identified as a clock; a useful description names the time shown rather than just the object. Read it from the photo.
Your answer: 12:24
